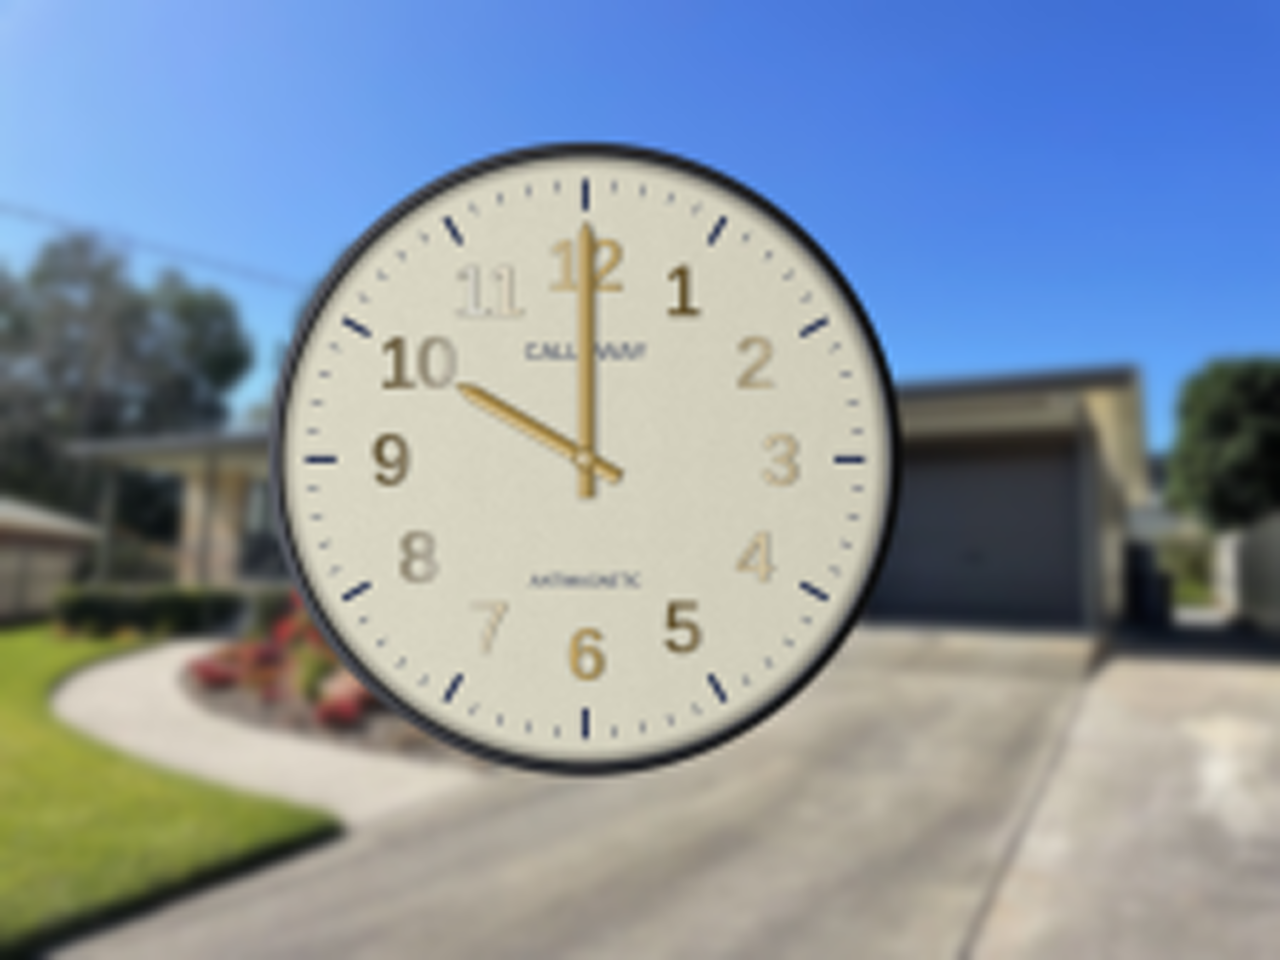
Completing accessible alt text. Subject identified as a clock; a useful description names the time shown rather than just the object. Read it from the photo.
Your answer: 10:00
